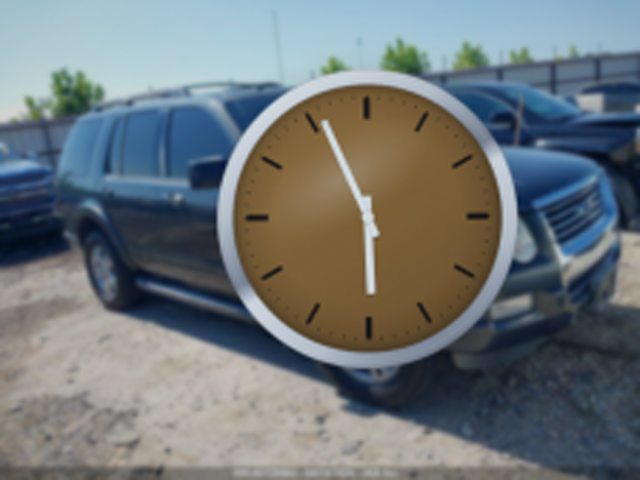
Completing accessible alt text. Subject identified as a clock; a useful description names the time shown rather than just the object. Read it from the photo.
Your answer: 5:56
